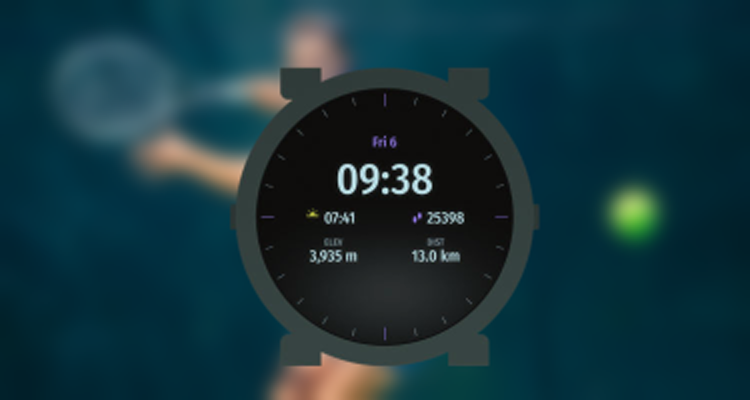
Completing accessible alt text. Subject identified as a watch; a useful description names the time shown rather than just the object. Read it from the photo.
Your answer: 9:38
